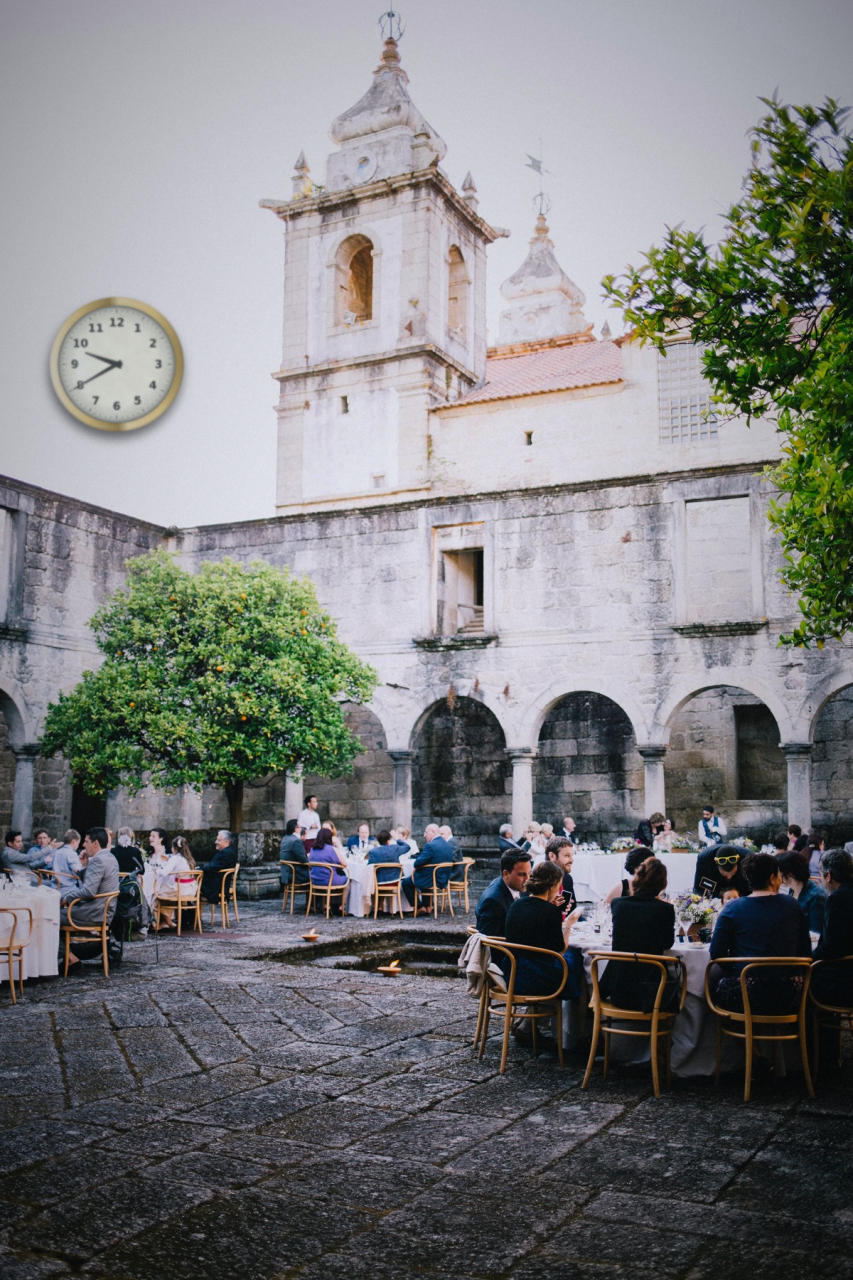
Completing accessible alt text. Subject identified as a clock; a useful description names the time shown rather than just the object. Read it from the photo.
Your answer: 9:40
